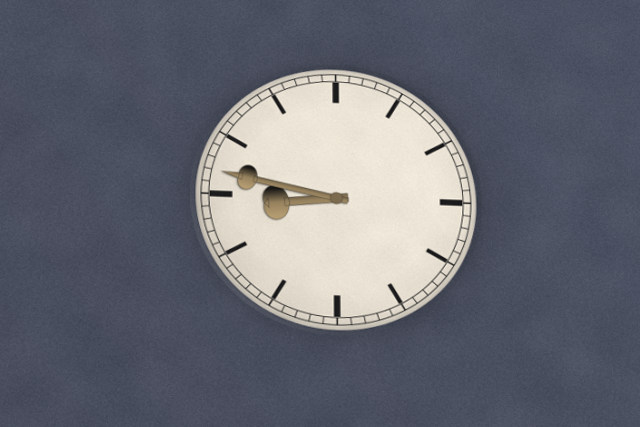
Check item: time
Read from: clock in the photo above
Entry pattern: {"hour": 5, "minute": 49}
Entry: {"hour": 8, "minute": 47}
